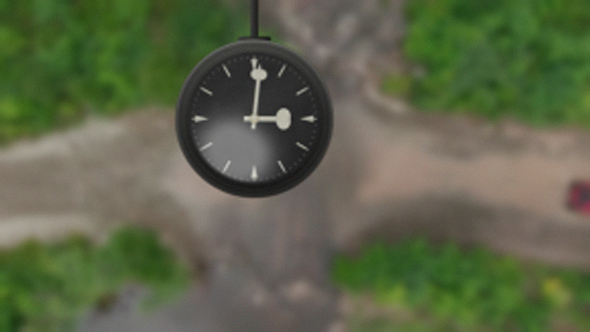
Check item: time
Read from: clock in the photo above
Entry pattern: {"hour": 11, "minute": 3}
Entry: {"hour": 3, "minute": 1}
